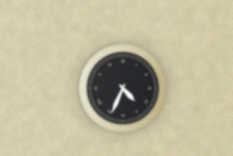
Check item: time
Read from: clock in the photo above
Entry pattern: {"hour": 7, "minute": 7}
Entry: {"hour": 4, "minute": 34}
